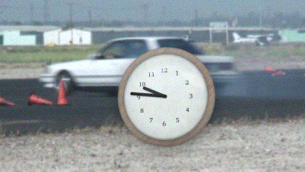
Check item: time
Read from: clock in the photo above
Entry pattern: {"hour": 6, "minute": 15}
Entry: {"hour": 9, "minute": 46}
